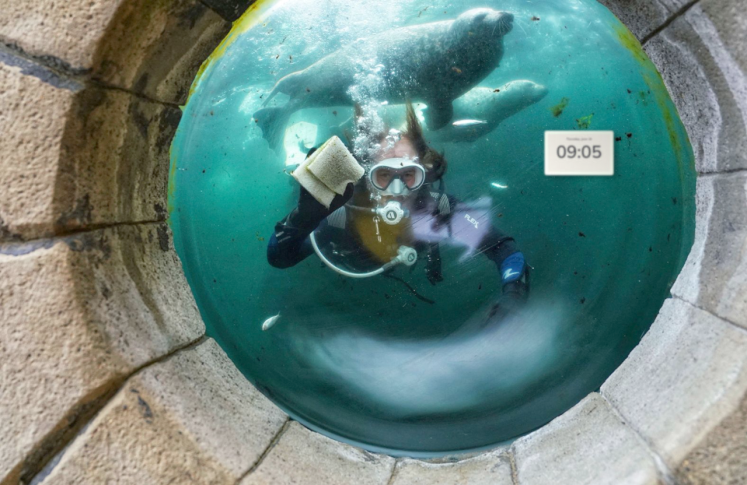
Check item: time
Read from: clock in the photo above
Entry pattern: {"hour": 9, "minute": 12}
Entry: {"hour": 9, "minute": 5}
